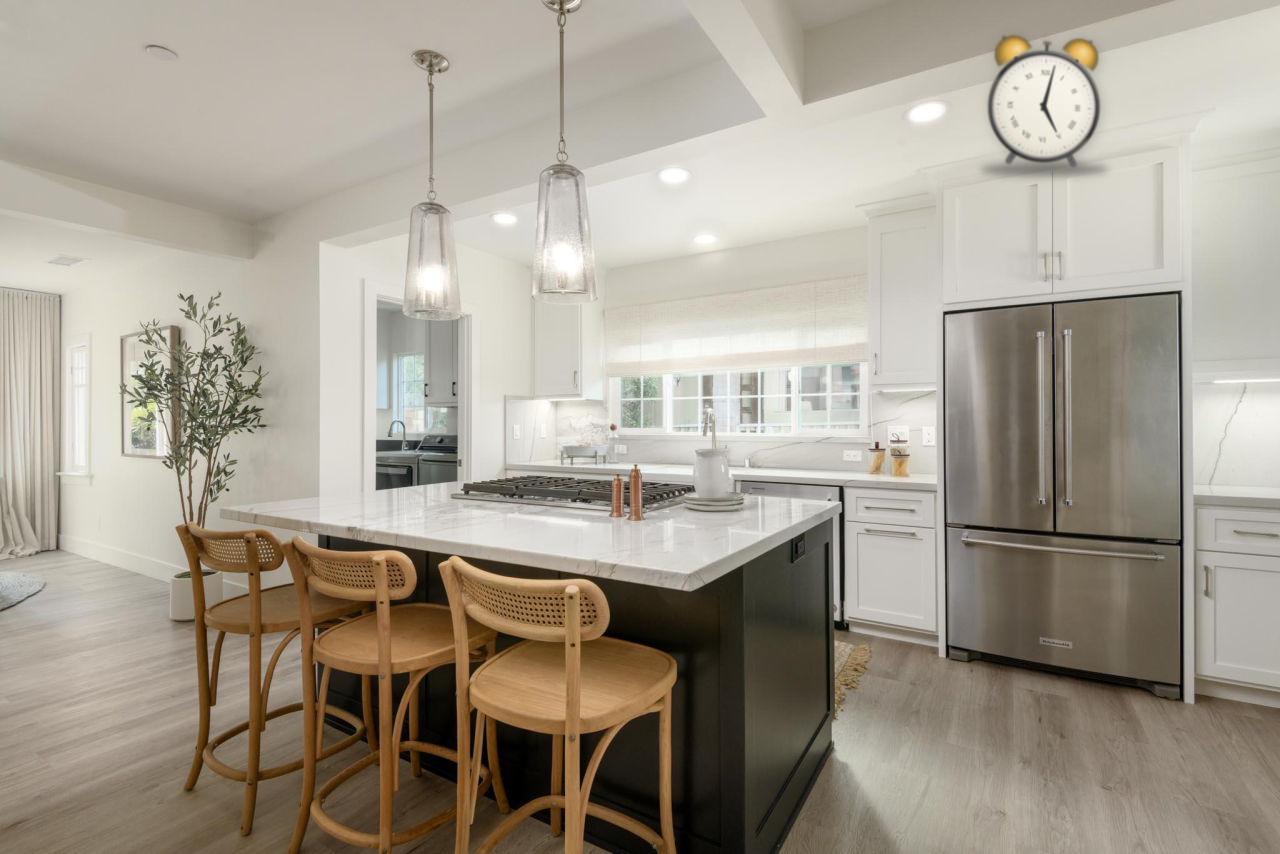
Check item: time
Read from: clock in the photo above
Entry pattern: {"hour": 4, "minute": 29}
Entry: {"hour": 5, "minute": 2}
